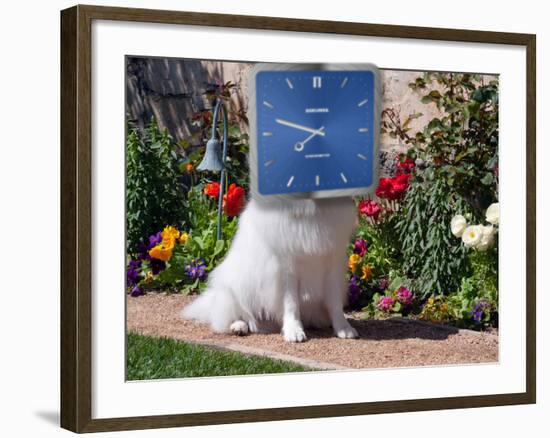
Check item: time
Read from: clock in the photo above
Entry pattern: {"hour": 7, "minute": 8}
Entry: {"hour": 7, "minute": 48}
